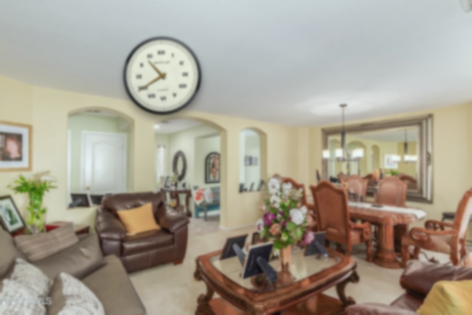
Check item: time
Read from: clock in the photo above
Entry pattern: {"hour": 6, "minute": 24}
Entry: {"hour": 10, "minute": 40}
